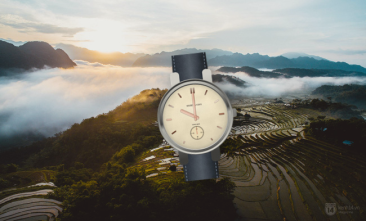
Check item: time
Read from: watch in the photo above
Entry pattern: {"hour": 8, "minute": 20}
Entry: {"hour": 10, "minute": 0}
